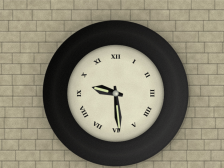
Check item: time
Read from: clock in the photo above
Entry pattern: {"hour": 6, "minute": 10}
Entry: {"hour": 9, "minute": 29}
